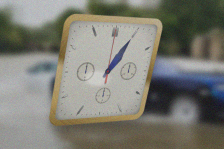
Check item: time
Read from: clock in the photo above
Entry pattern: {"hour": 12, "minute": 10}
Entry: {"hour": 1, "minute": 5}
